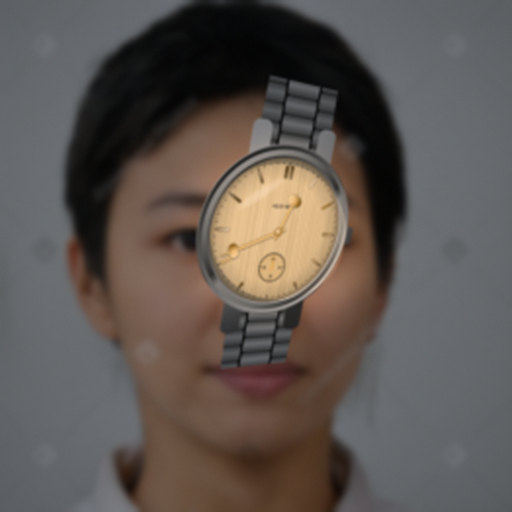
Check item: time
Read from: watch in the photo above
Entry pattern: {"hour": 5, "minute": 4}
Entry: {"hour": 12, "minute": 41}
